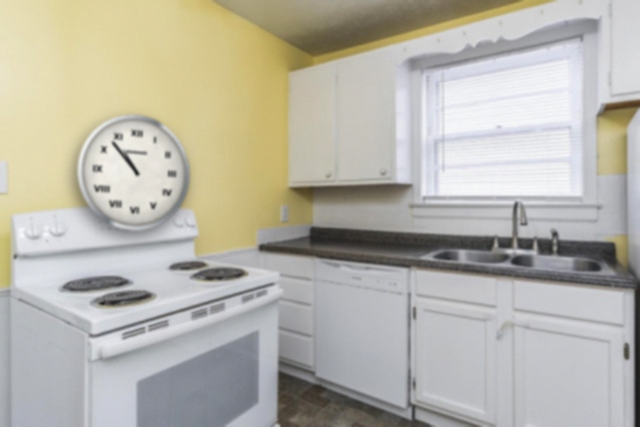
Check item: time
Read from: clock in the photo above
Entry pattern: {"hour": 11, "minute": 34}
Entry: {"hour": 10, "minute": 53}
